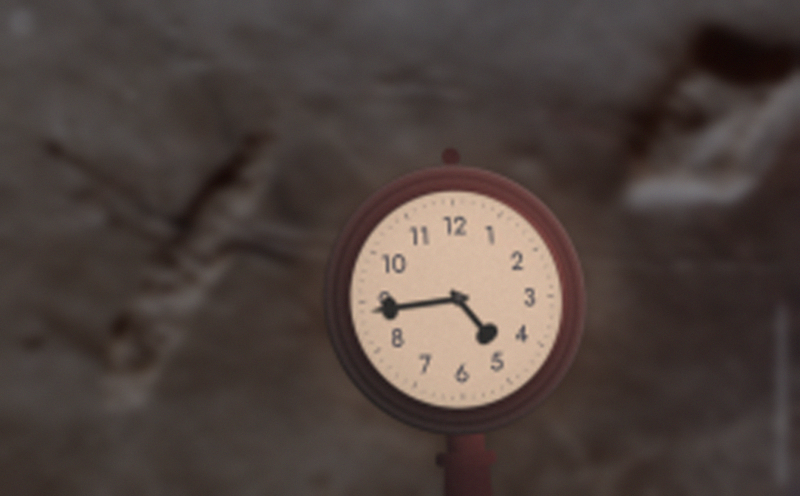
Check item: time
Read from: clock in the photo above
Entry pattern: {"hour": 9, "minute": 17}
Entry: {"hour": 4, "minute": 44}
